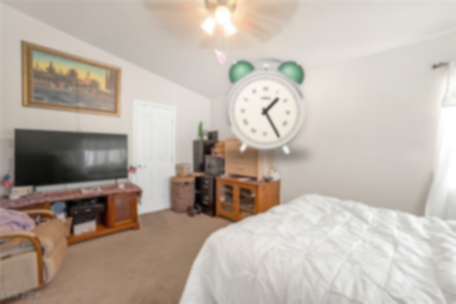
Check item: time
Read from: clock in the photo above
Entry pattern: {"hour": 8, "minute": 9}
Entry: {"hour": 1, "minute": 25}
